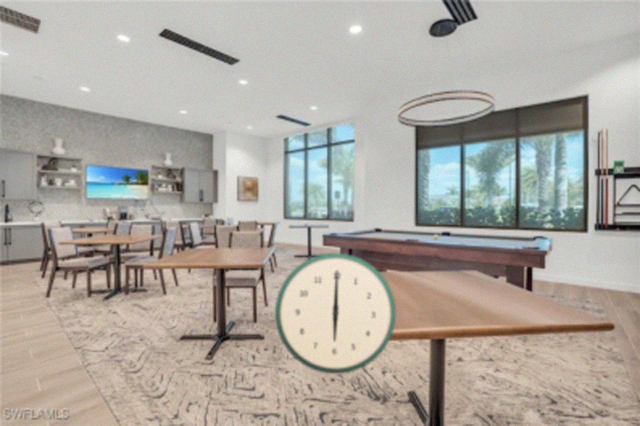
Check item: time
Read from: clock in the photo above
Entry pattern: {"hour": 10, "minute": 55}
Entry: {"hour": 6, "minute": 0}
